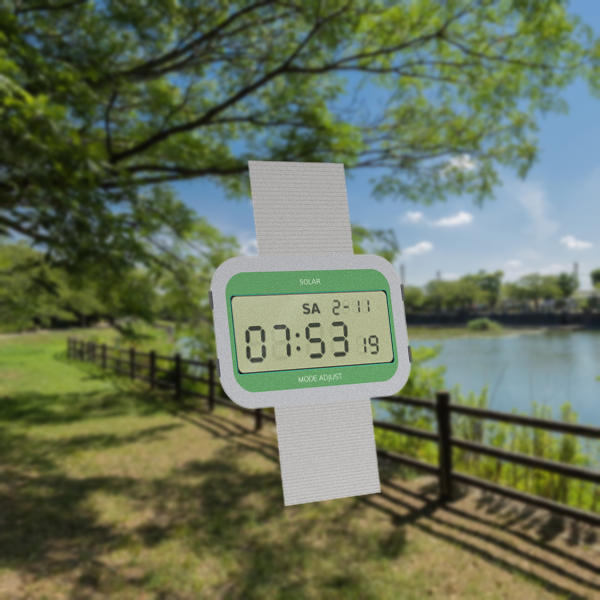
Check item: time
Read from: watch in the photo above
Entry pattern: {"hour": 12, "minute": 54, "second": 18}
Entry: {"hour": 7, "minute": 53, "second": 19}
